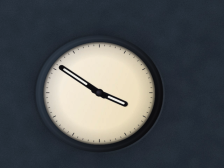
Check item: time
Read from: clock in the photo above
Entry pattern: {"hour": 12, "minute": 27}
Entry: {"hour": 3, "minute": 51}
